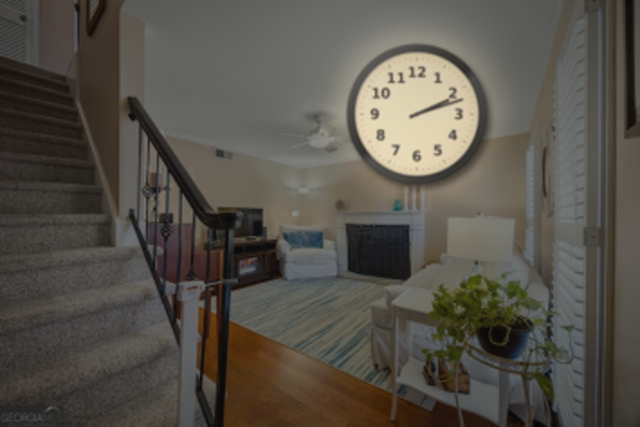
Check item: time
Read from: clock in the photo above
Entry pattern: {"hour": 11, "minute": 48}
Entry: {"hour": 2, "minute": 12}
